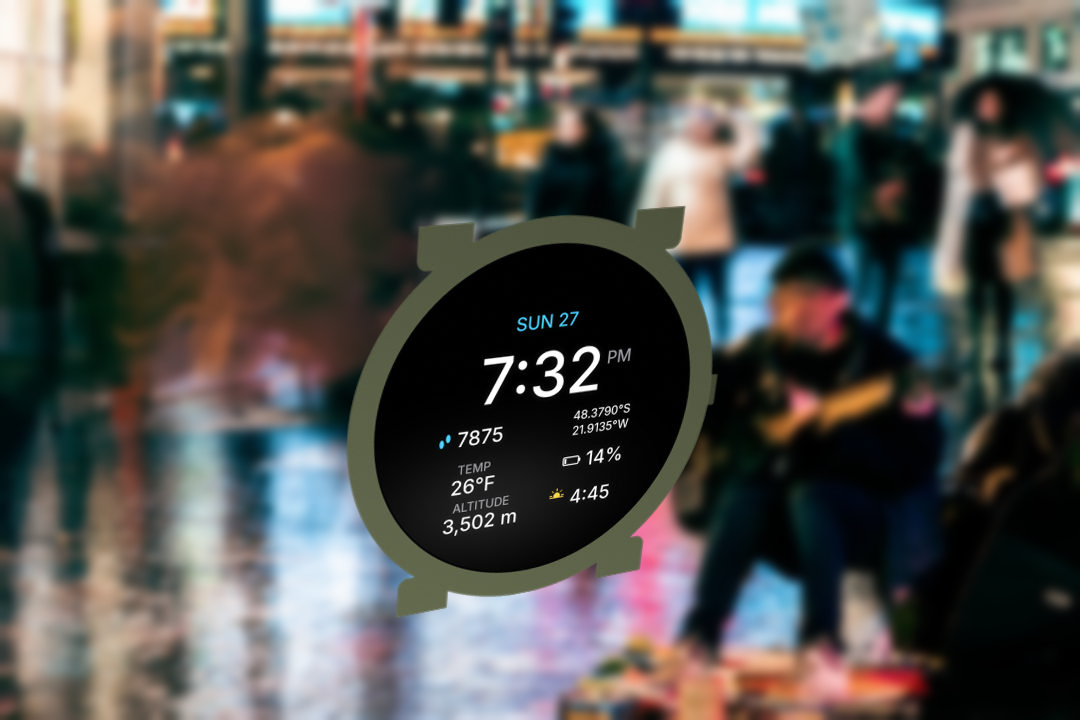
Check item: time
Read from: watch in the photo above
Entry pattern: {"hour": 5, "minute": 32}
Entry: {"hour": 7, "minute": 32}
